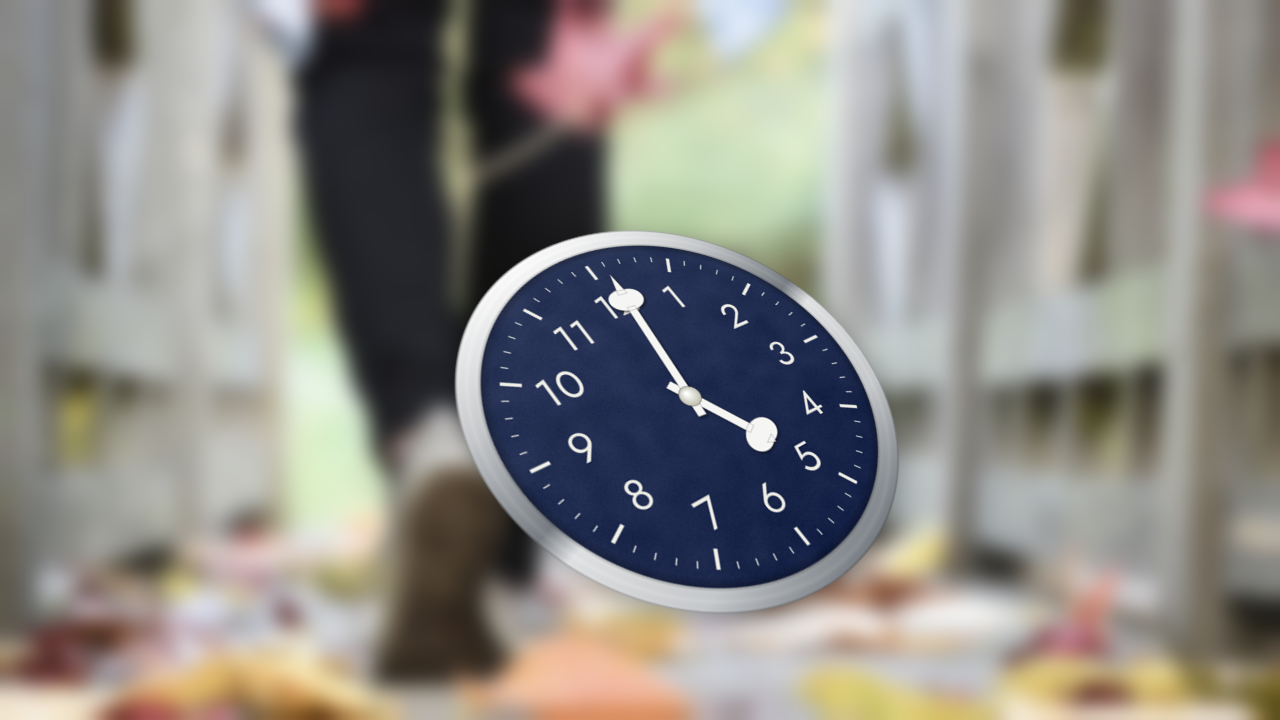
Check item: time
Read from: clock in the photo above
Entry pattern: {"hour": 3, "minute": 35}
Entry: {"hour": 5, "minute": 1}
